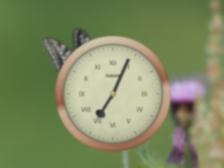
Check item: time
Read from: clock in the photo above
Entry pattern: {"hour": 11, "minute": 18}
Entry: {"hour": 7, "minute": 4}
